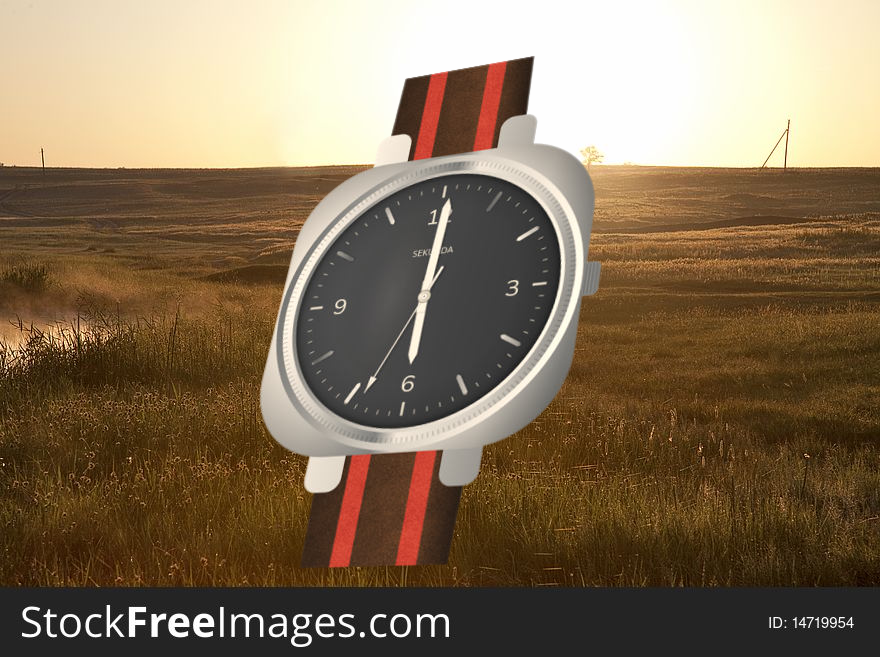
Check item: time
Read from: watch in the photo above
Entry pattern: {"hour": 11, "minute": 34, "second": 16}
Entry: {"hour": 6, "minute": 0, "second": 34}
